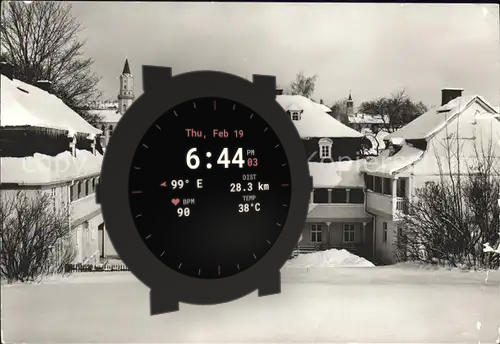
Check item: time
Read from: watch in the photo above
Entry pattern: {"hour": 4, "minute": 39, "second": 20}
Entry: {"hour": 6, "minute": 44, "second": 3}
